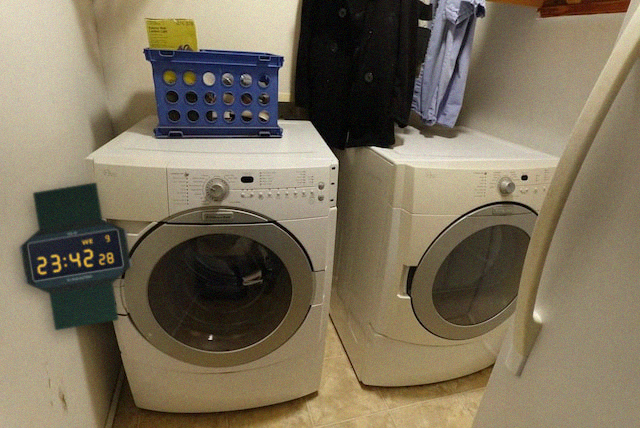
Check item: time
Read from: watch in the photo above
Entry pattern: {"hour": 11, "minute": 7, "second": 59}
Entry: {"hour": 23, "minute": 42, "second": 28}
